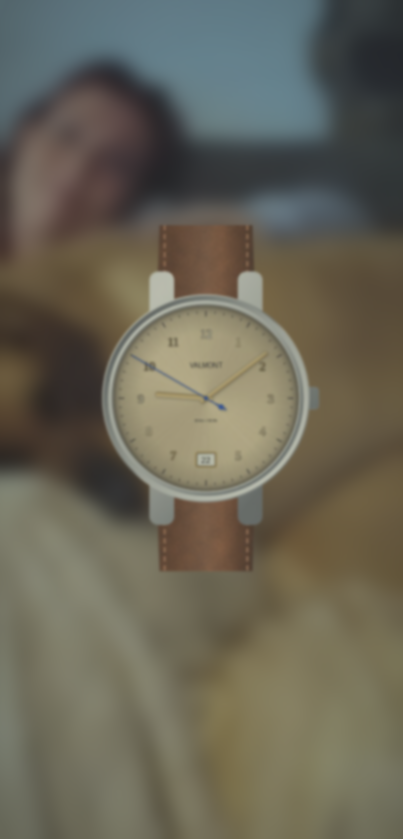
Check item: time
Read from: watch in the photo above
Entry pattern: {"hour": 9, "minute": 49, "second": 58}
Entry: {"hour": 9, "minute": 8, "second": 50}
